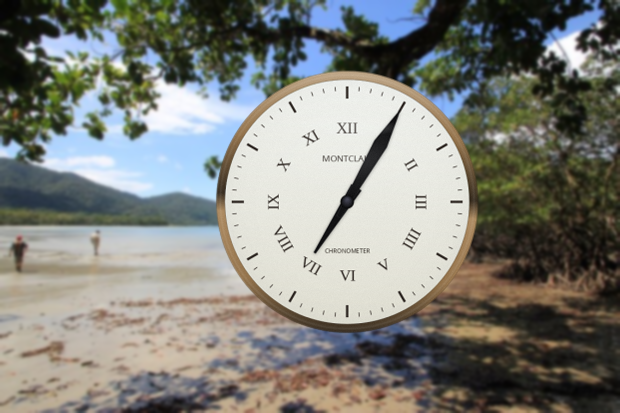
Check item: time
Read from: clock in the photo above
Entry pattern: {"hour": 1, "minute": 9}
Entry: {"hour": 7, "minute": 5}
